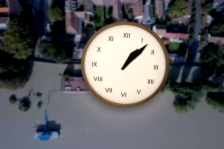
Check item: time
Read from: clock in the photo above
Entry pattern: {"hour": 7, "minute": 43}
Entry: {"hour": 1, "minute": 7}
